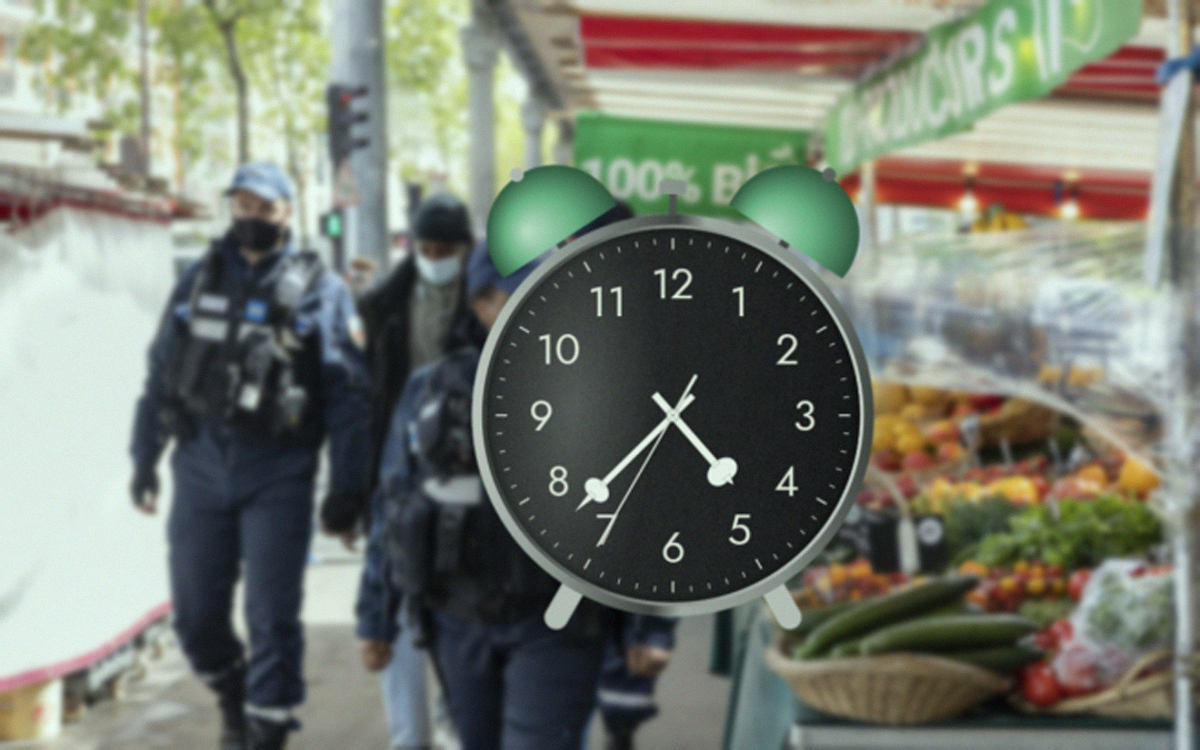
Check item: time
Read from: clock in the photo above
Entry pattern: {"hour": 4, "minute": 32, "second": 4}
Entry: {"hour": 4, "minute": 37, "second": 35}
